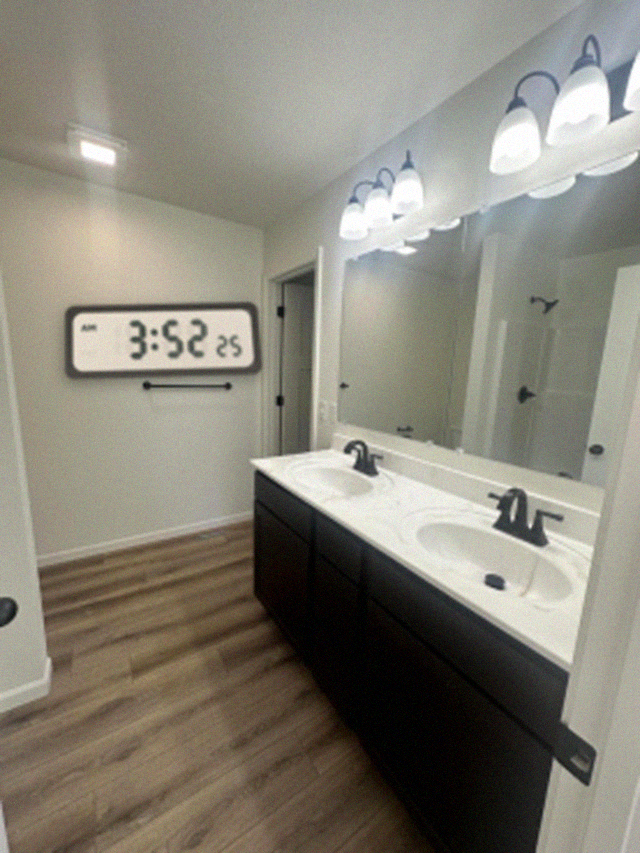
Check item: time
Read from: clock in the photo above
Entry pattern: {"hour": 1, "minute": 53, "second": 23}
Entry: {"hour": 3, "minute": 52, "second": 25}
